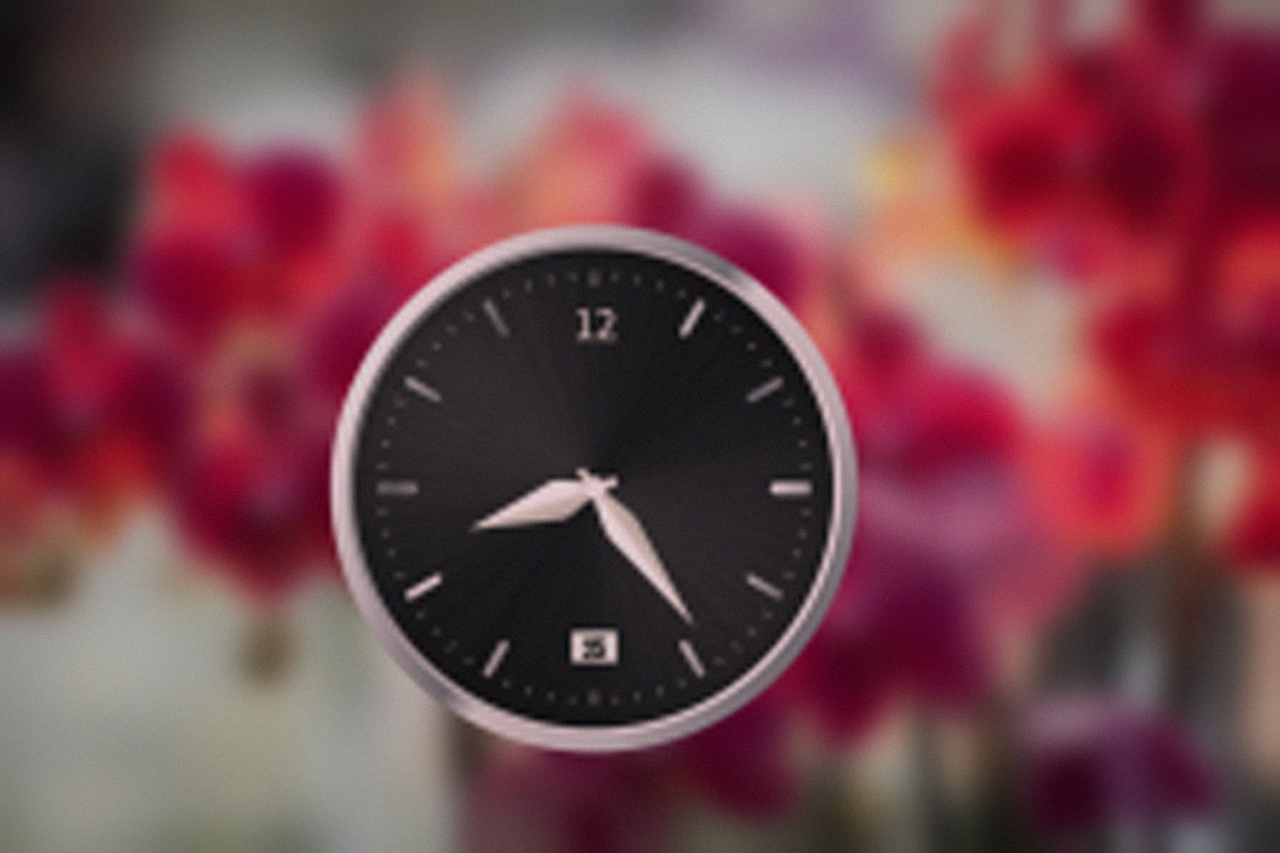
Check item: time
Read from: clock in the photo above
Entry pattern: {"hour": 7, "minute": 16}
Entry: {"hour": 8, "minute": 24}
